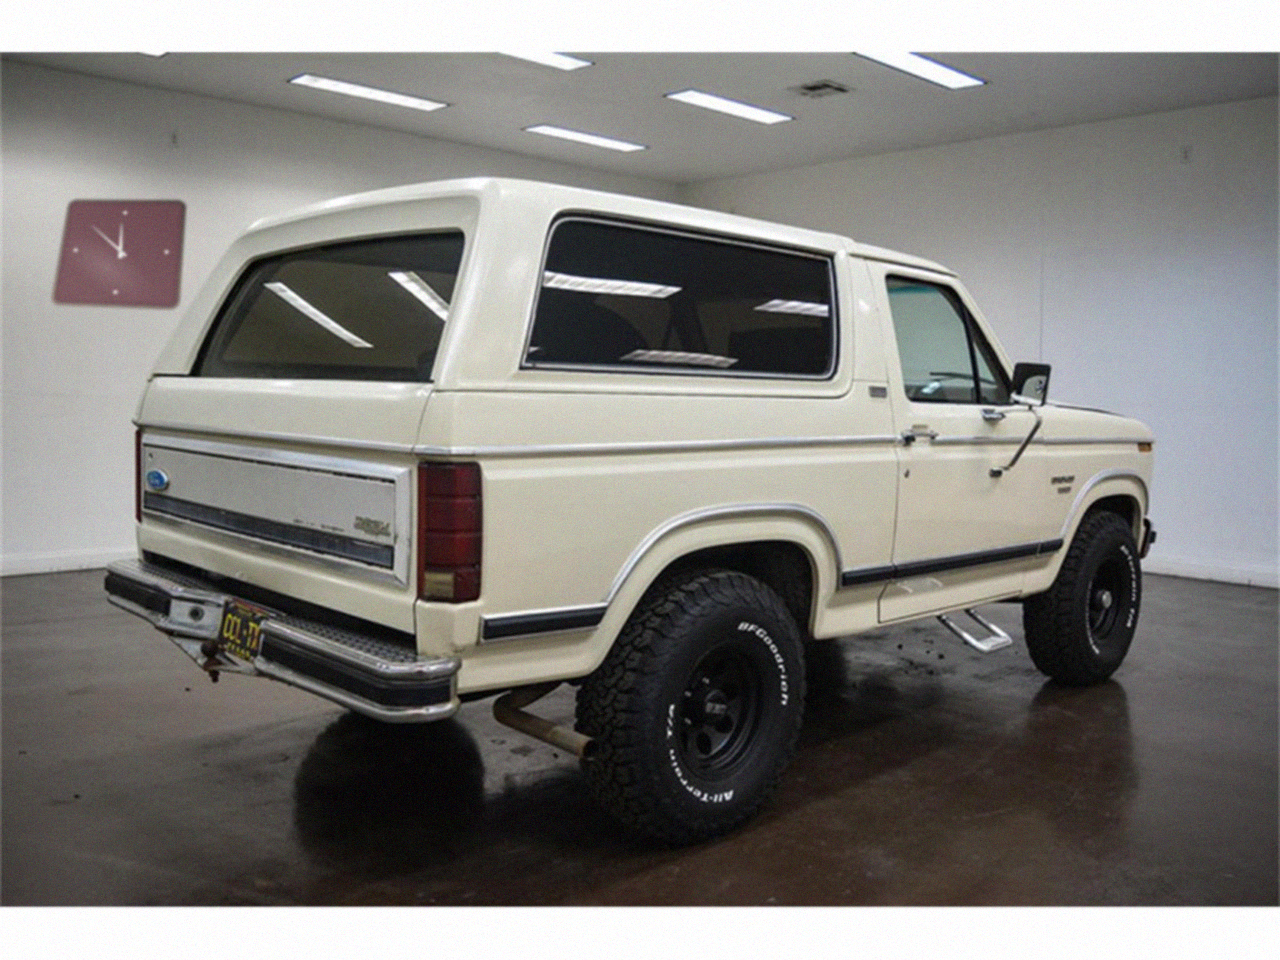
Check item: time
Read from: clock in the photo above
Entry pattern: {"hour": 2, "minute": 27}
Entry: {"hour": 11, "minute": 52}
